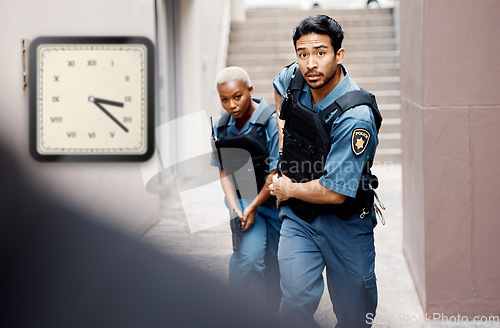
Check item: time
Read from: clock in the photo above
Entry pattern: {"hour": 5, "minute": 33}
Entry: {"hour": 3, "minute": 22}
